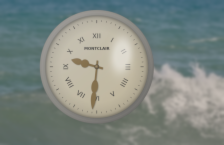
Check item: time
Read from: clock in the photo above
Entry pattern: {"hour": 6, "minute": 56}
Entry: {"hour": 9, "minute": 31}
